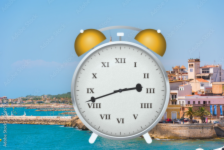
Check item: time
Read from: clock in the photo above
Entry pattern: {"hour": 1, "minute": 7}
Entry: {"hour": 2, "minute": 42}
